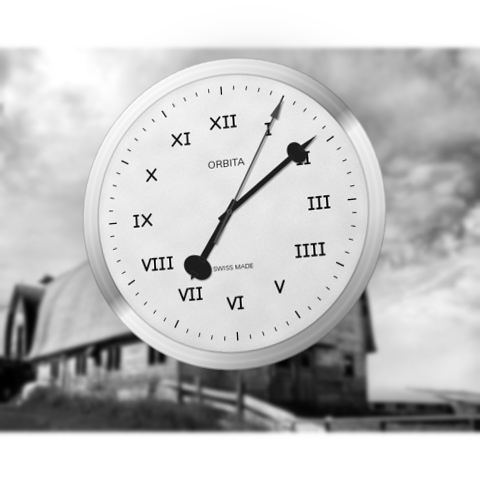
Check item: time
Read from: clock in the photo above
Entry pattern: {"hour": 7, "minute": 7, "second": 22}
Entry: {"hour": 7, "minute": 9, "second": 5}
